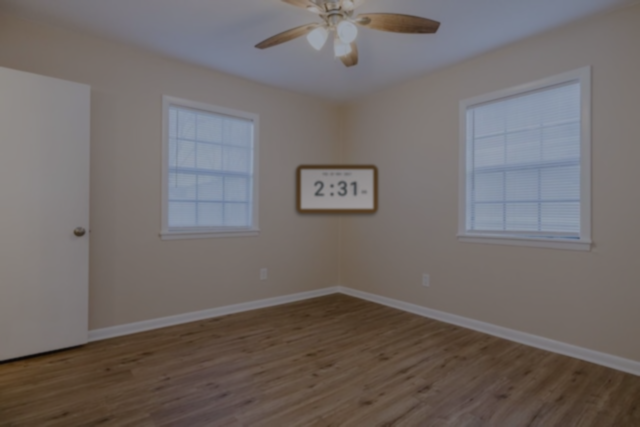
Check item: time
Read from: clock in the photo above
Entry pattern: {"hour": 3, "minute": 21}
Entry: {"hour": 2, "minute": 31}
